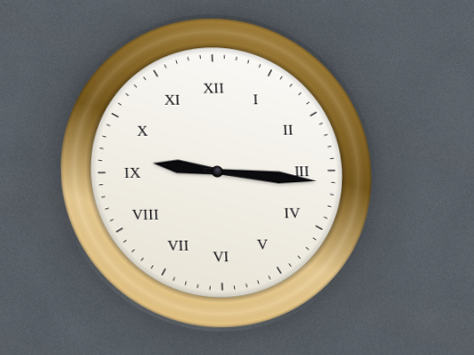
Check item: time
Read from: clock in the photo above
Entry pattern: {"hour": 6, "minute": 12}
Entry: {"hour": 9, "minute": 16}
